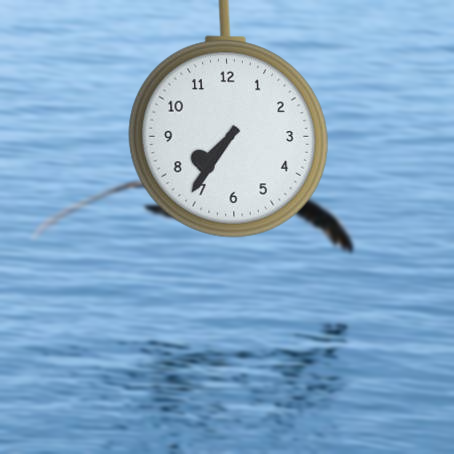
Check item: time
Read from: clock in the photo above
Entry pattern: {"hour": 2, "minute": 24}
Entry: {"hour": 7, "minute": 36}
